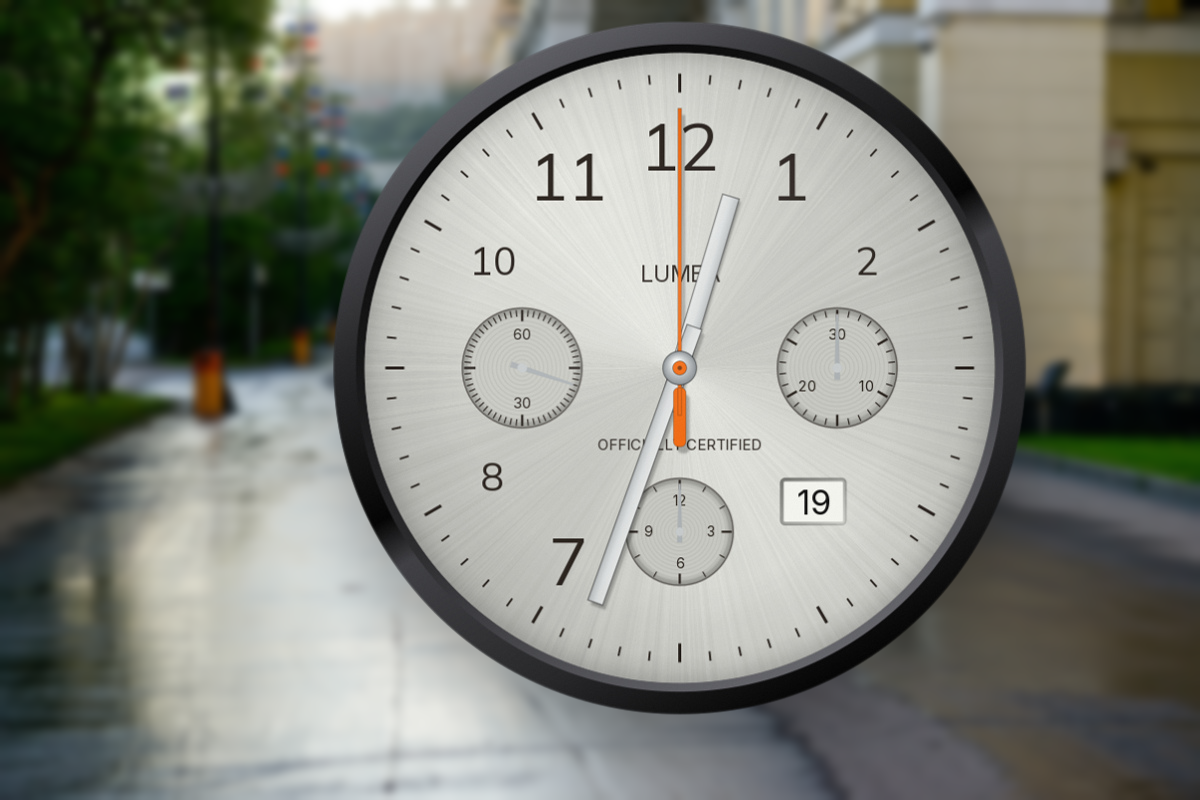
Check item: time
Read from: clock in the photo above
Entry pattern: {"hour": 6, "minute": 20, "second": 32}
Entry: {"hour": 12, "minute": 33, "second": 18}
